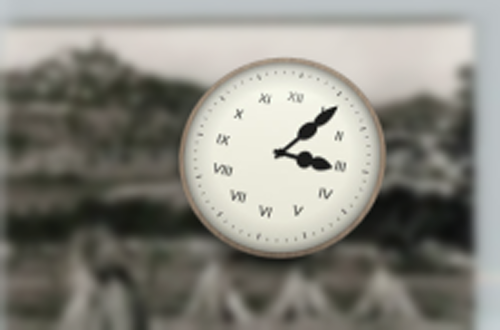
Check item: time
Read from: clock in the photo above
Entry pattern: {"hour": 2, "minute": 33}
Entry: {"hour": 3, "minute": 6}
